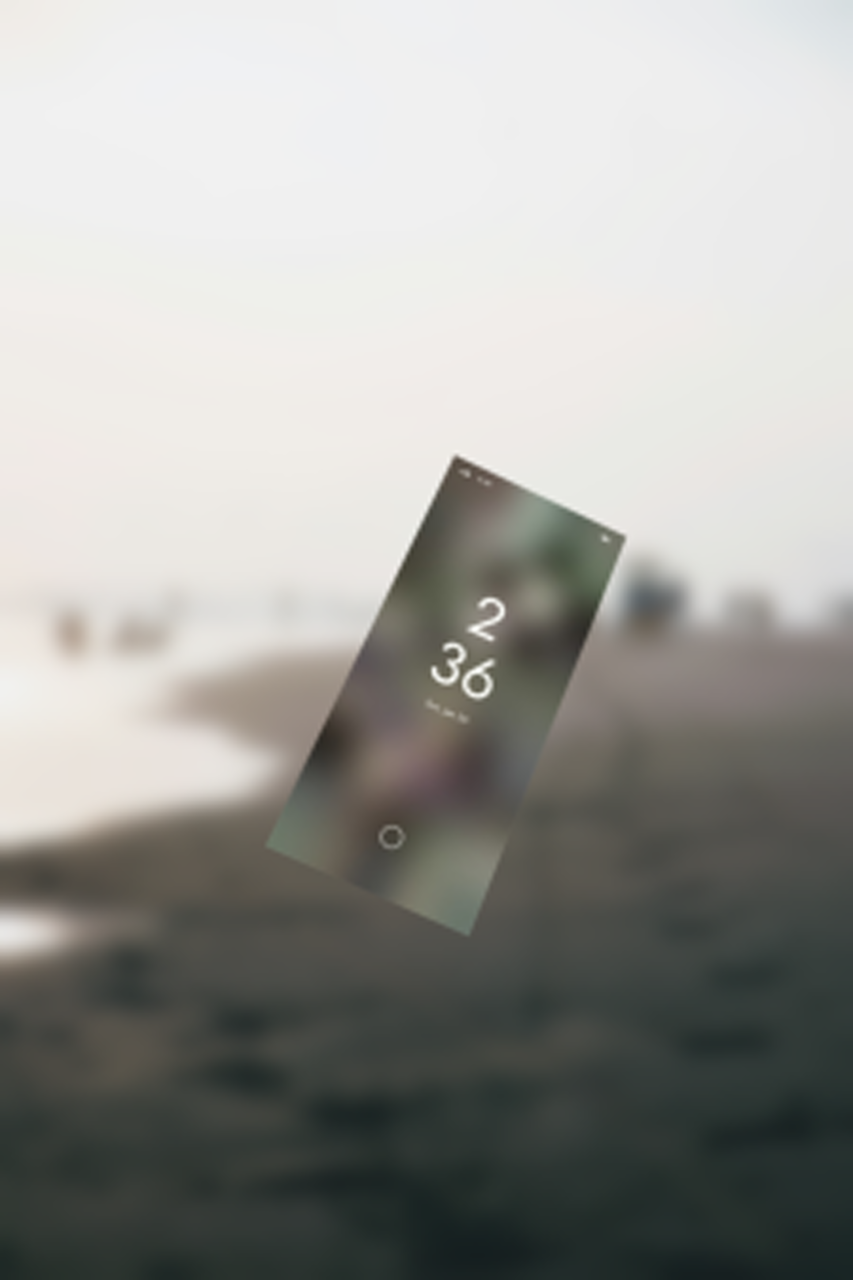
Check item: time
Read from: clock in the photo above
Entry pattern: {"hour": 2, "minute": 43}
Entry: {"hour": 2, "minute": 36}
